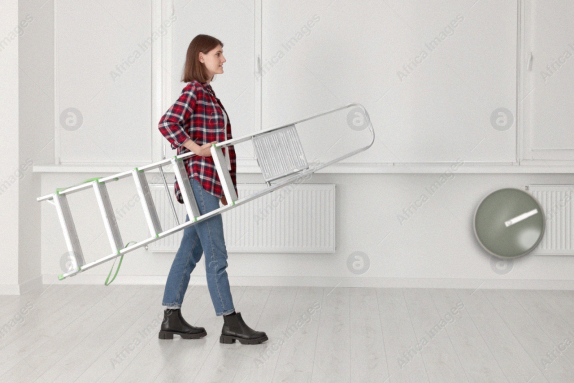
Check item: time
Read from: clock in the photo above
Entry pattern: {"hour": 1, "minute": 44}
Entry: {"hour": 2, "minute": 11}
